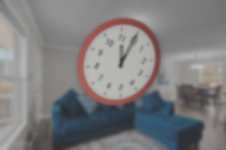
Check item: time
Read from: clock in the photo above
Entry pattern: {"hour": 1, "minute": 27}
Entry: {"hour": 11, "minute": 0}
